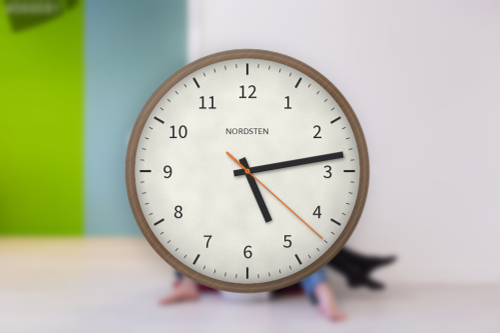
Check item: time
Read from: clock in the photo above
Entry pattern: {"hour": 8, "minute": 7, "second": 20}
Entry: {"hour": 5, "minute": 13, "second": 22}
